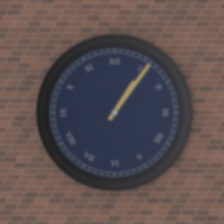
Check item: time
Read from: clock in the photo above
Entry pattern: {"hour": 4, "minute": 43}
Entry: {"hour": 1, "minute": 6}
